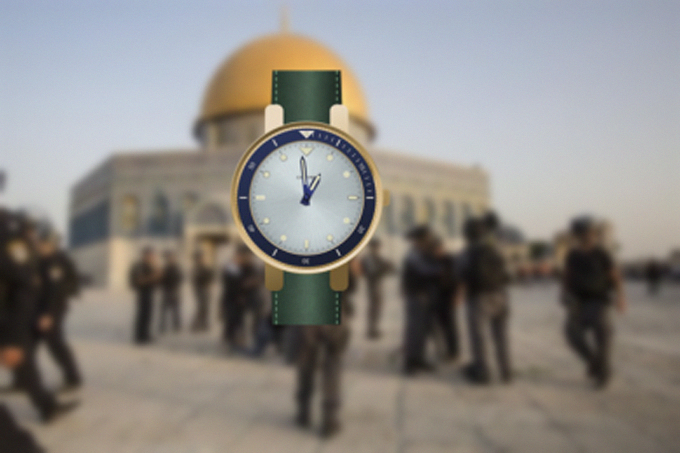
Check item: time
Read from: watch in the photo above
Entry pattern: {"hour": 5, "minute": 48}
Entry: {"hour": 12, "minute": 59}
